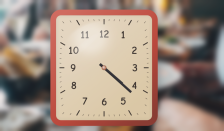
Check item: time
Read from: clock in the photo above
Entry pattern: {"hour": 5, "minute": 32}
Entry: {"hour": 4, "minute": 22}
